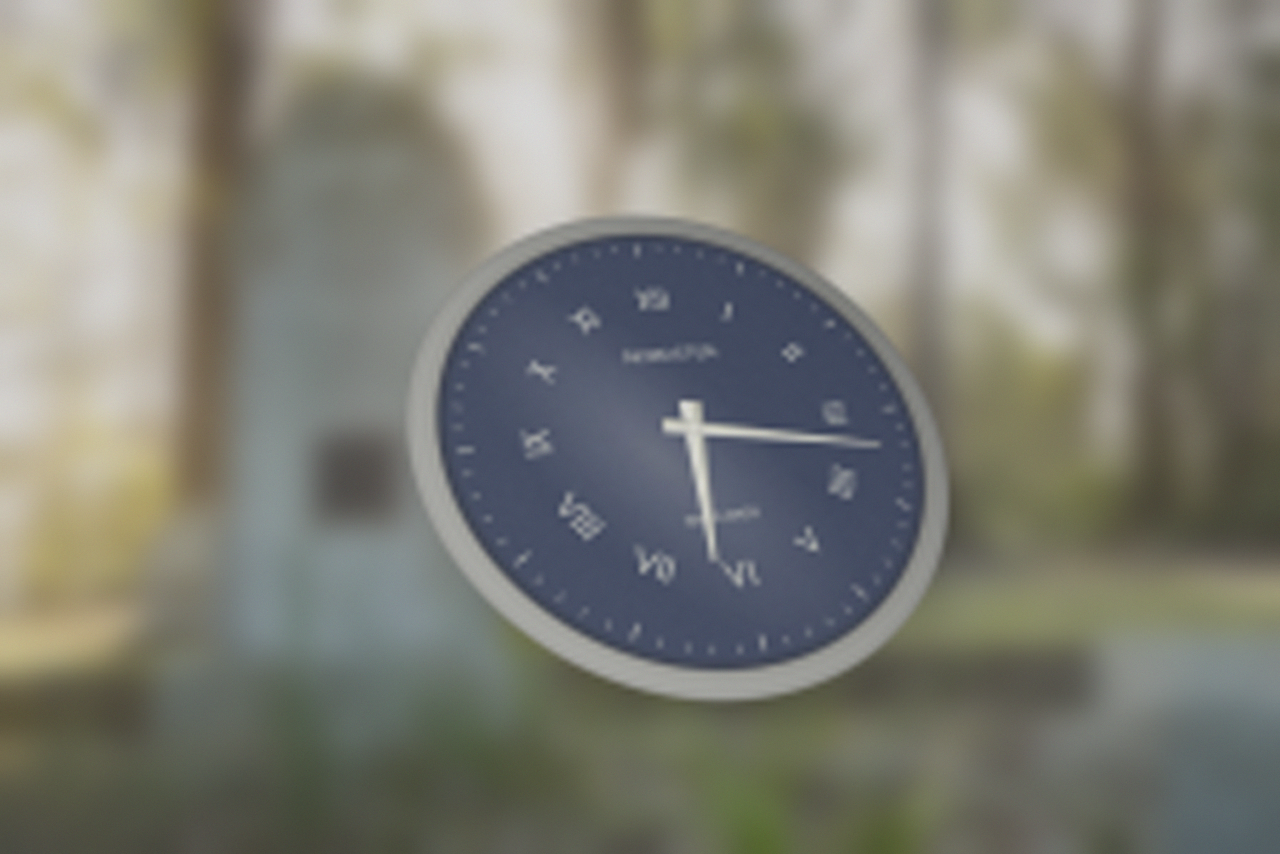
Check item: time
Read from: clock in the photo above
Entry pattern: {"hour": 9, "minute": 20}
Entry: {"hour": 6, "minute": 17}
